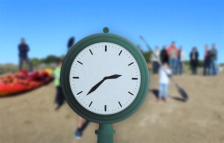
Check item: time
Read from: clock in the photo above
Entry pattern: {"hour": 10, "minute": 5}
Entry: {"hour": 2, "minute": 38}
